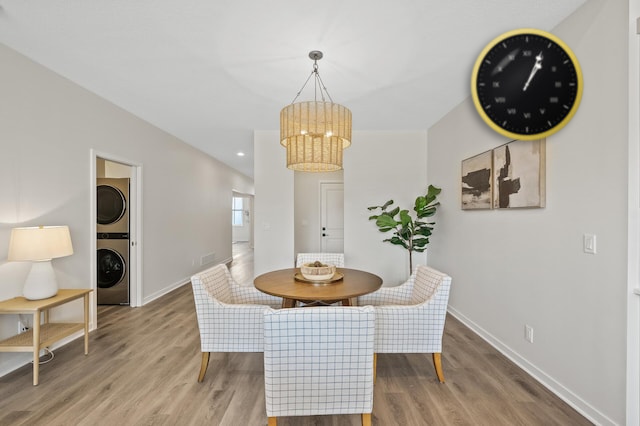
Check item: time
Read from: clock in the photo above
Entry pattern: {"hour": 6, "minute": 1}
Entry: {"hour": 1, "minute": 4}
